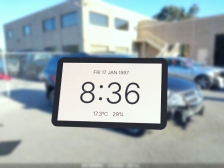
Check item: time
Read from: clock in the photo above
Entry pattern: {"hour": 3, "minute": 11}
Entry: {"hour": 8, "minute": 36}
